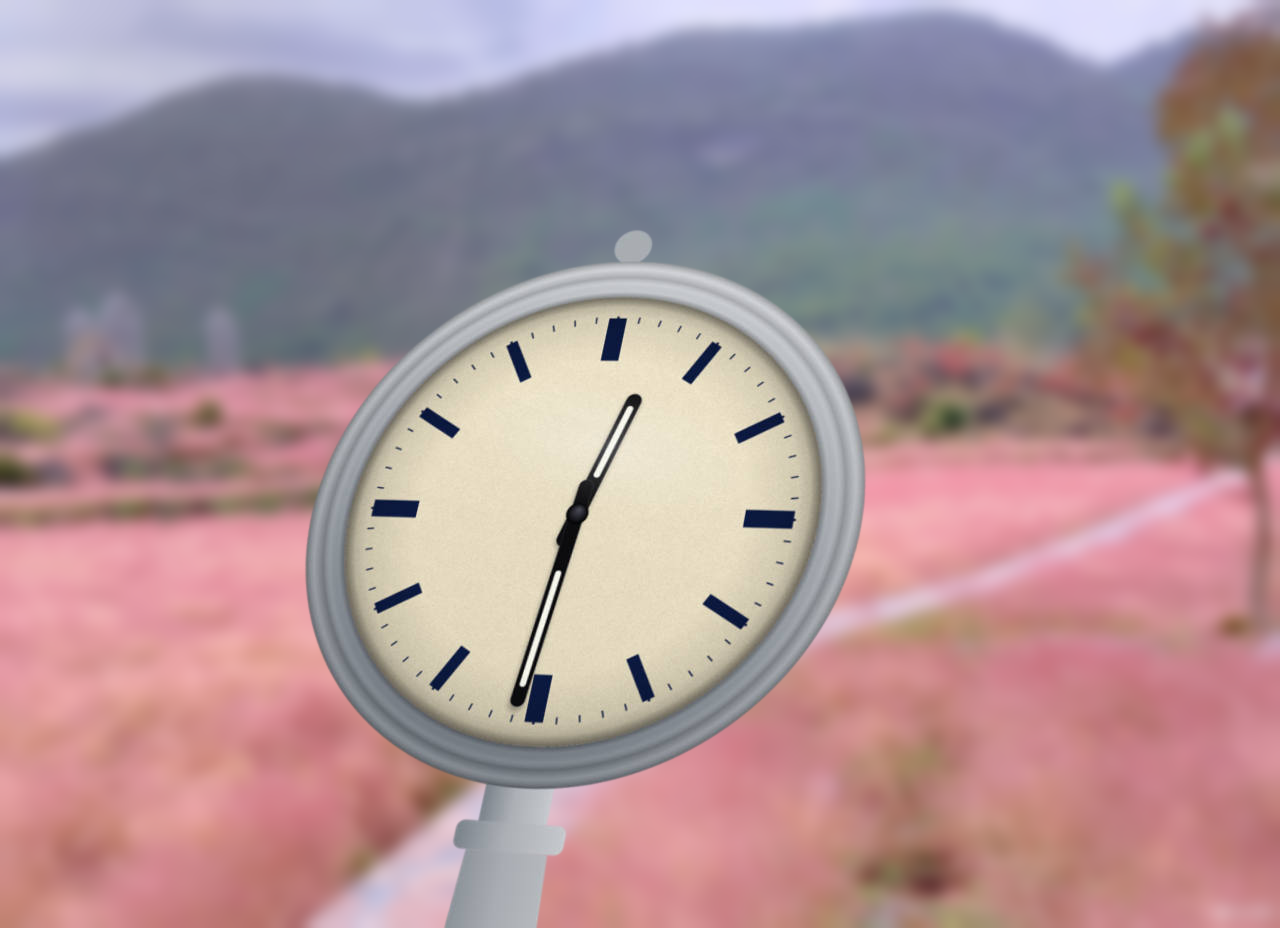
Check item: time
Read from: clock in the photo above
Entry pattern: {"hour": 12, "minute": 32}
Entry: {"hour": 12, "minute": 31}
